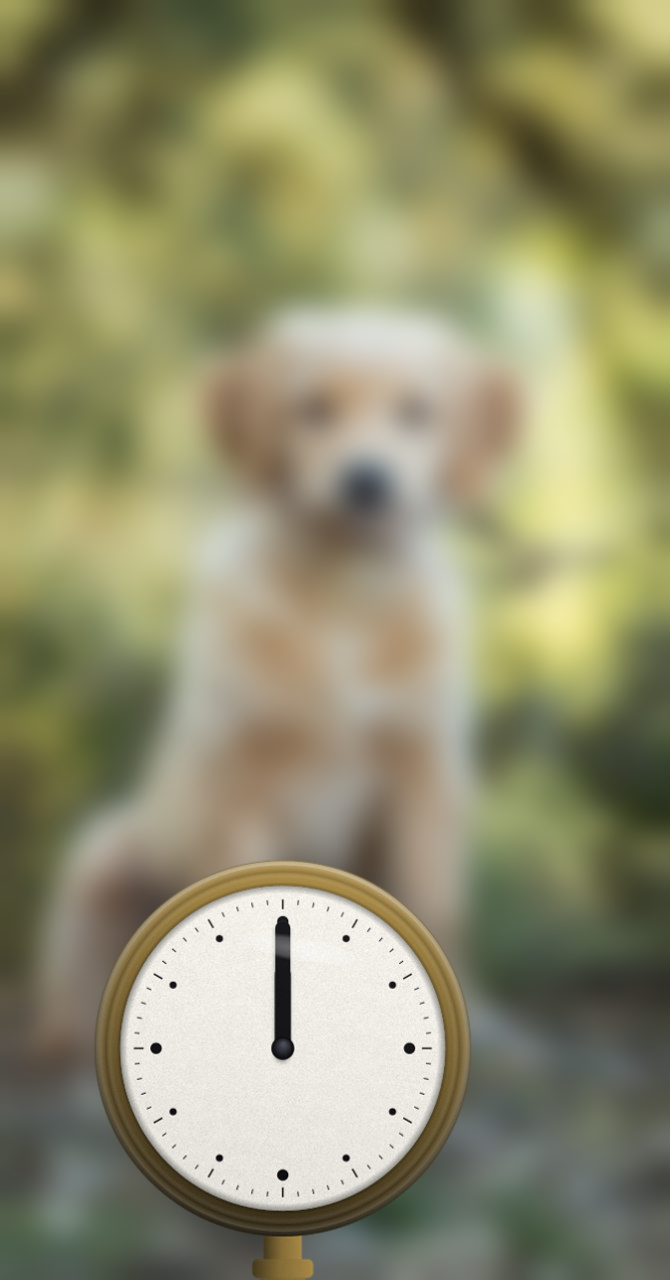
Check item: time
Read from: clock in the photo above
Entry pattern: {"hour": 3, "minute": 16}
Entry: {"hour": 12, "minute": 0}
